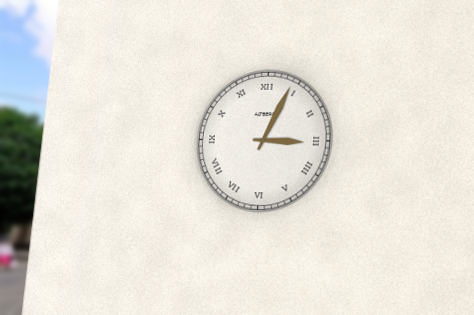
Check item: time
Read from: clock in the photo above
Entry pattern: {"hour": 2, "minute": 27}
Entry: {"hour": 3, "minute": 4}
